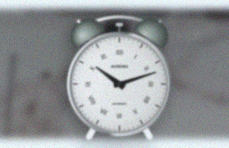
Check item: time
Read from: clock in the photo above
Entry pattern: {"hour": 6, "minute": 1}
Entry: {"hour": 10, "minute": 12}
